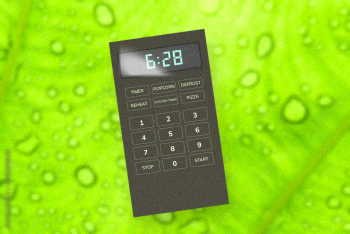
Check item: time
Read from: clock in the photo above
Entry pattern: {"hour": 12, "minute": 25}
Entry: {"hour": 6, "minute": 28}
